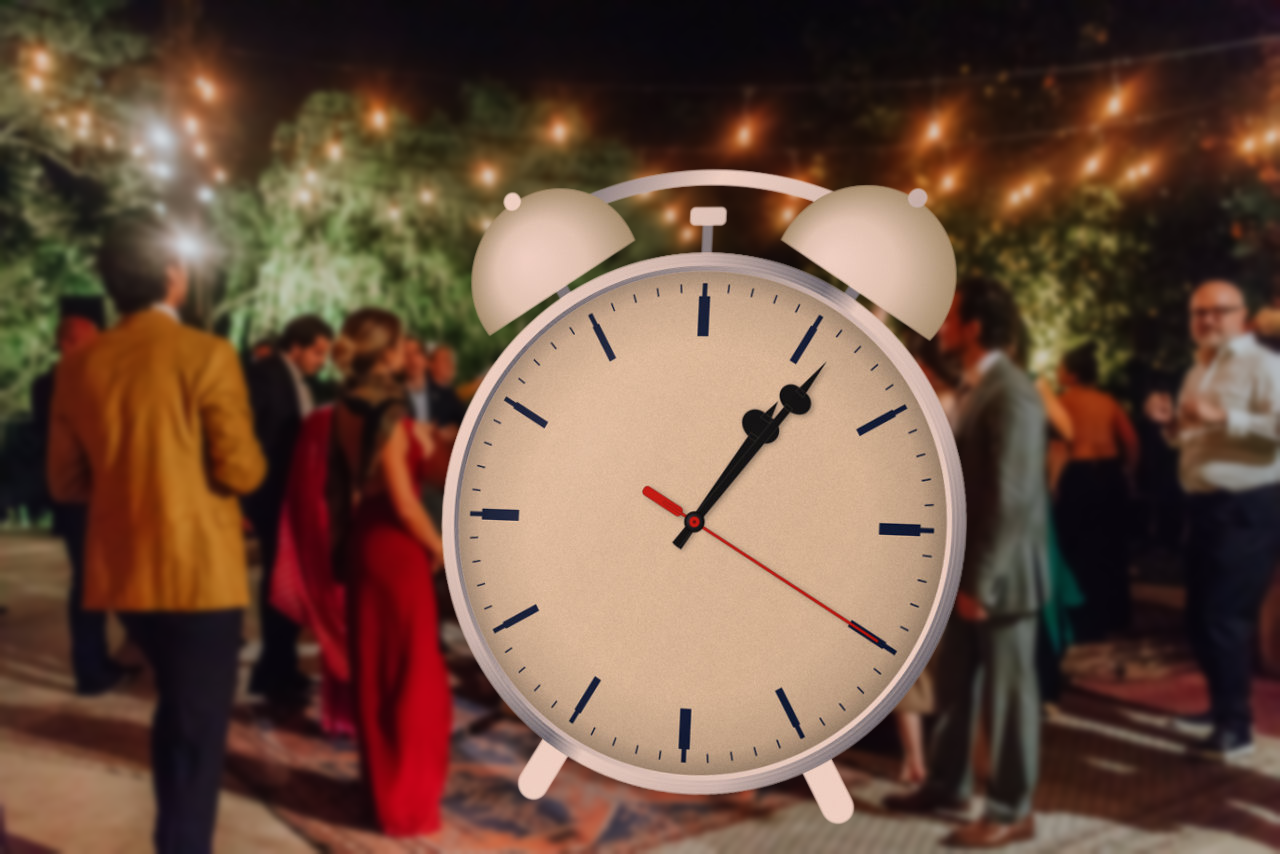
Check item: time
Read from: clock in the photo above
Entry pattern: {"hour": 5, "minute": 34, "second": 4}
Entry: {"hour": 1, "minute": 6, "second": 20}
